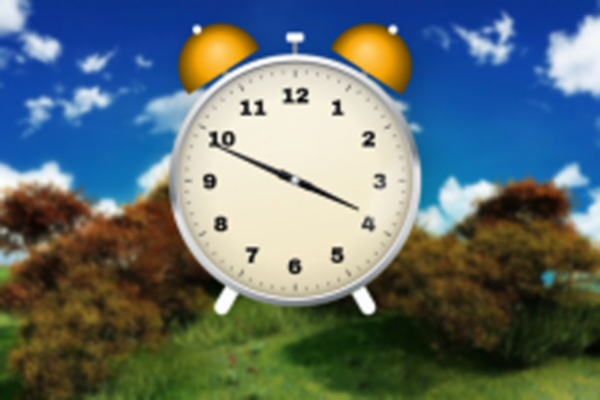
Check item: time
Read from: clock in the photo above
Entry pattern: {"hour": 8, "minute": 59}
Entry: {"hour": 3, "minute": 49}
